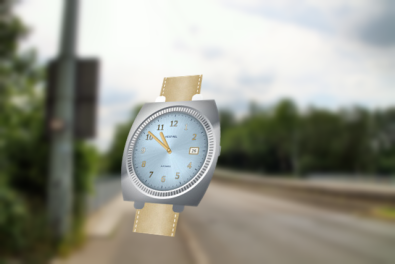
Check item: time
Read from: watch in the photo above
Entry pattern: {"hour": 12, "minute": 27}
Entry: {"hour": 10, "minute": 51}
